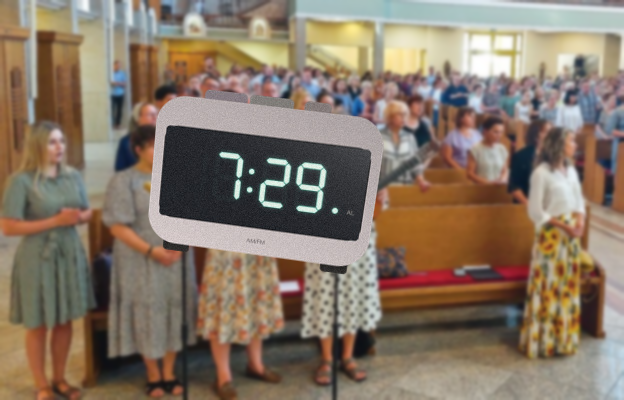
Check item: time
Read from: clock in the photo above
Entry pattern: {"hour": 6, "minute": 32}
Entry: {"hour": 7, "minute": 29}
